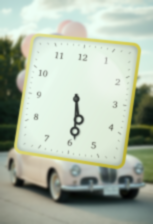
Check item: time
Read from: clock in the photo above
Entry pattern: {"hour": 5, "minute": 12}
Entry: {"hour": 5, "minute": 29}
